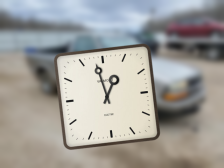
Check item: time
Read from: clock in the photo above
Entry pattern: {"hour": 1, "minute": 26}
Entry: {"hour": 12, "minute": 58}
